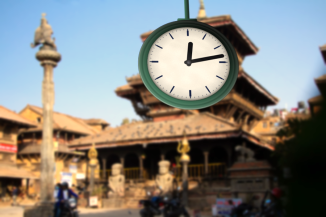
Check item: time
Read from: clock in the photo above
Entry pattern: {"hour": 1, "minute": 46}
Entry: {"hour": 12, "minute": 13}
